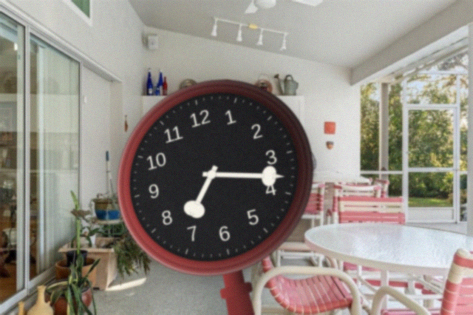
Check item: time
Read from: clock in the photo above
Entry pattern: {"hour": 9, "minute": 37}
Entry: {"hour": 7, "minute": 18}
